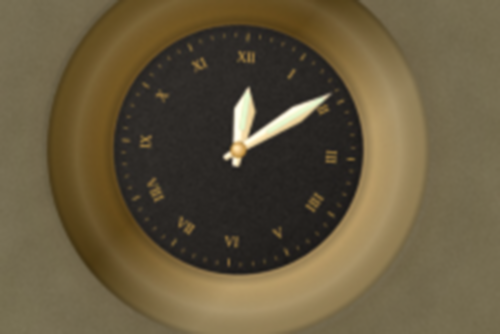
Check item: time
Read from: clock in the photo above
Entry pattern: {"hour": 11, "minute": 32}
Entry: {"hour": 12, "minute": 9}
